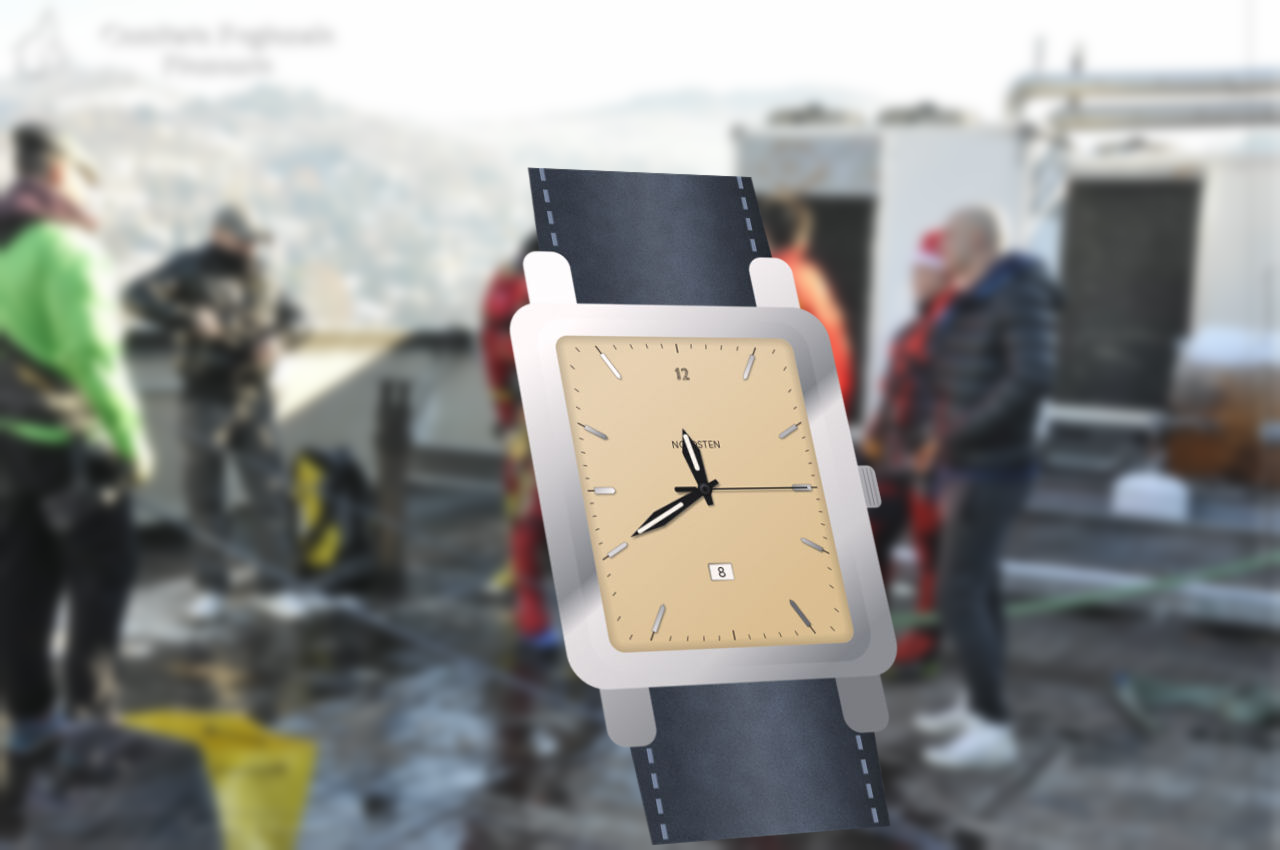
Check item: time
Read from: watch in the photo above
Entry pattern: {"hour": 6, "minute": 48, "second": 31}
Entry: {"hour": 11, "minute": 40, "second": 15}
